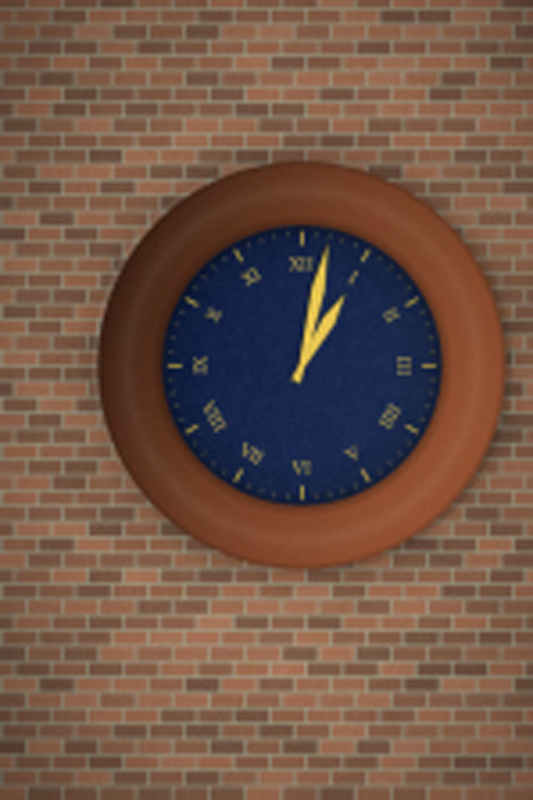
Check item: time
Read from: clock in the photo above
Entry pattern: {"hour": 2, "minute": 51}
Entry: {"hour": 1, "minute": 2}
